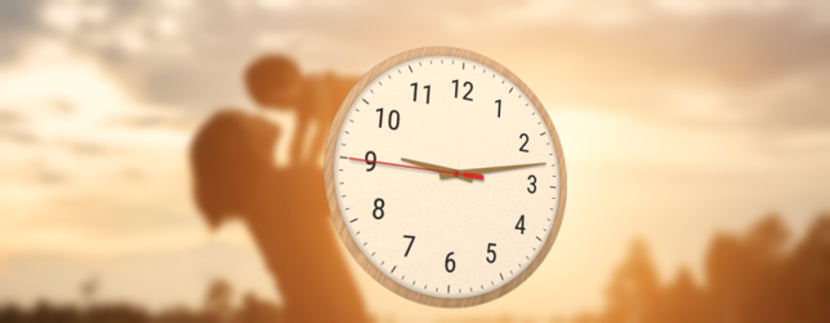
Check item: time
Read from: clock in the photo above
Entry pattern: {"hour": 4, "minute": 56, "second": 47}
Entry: {"hour": 9, "minute": 12, "second": 45}
